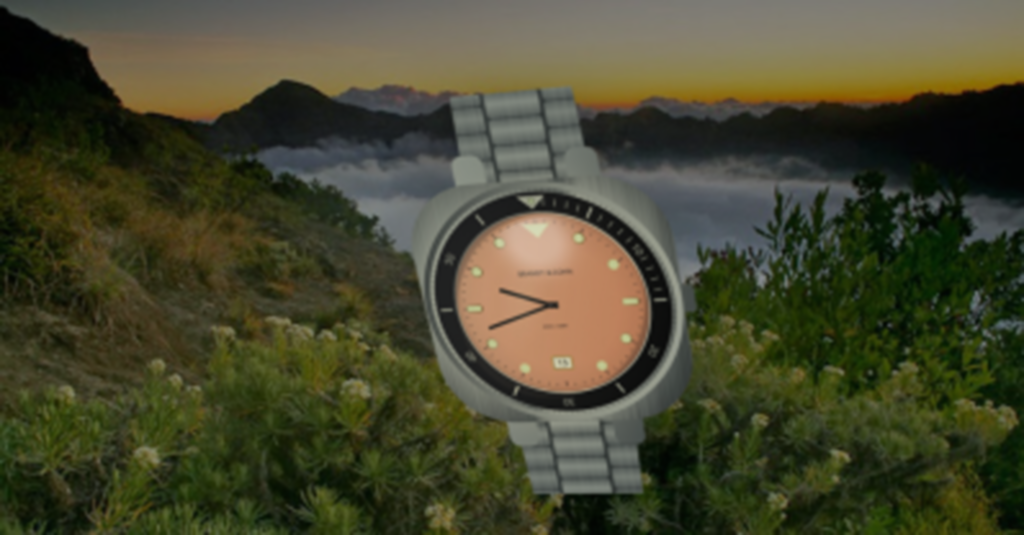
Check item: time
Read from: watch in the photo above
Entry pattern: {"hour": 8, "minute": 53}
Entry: {"hour": 9, "minute": 42}
